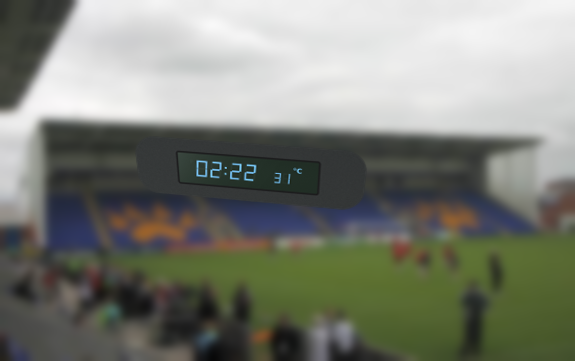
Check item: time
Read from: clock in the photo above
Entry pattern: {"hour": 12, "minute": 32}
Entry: {"hour": 2, "minute": 22}
